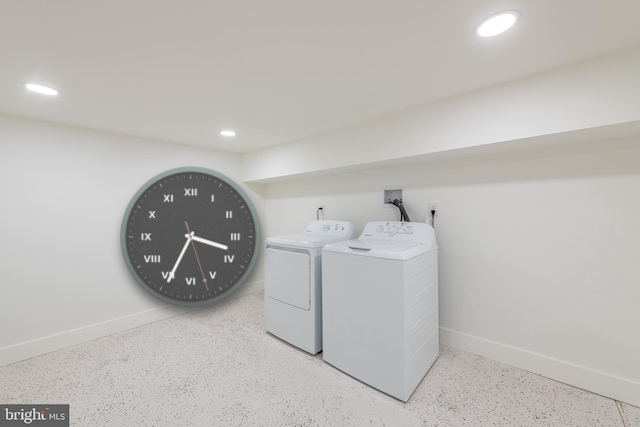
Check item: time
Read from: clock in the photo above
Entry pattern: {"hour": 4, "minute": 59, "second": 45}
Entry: {"hour": 3, "minute": 34, "second": 27}
